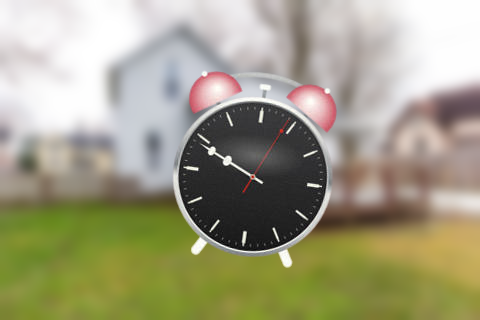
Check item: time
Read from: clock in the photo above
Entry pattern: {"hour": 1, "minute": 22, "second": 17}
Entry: {"hour": 9, "minute": 49, "second": 4}
